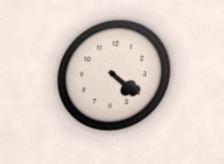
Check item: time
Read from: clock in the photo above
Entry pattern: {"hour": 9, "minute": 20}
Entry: {"hour": 4, "minute": 21}
